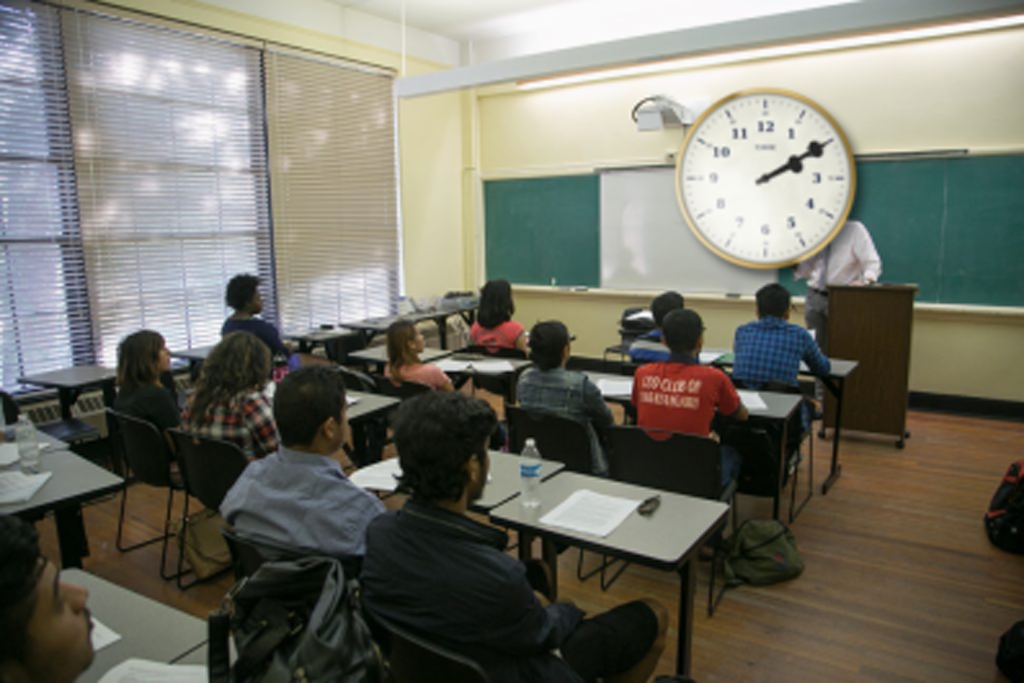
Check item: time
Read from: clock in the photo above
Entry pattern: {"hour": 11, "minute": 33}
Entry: {"hour": 2, "minute": 10}
